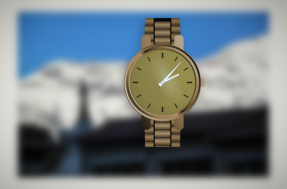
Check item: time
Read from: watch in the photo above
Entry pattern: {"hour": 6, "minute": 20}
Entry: {"hour": 2, "minute": 7}
